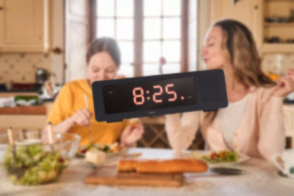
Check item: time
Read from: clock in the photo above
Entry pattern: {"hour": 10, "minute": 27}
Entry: {"hour": 8, "minute": 25}
